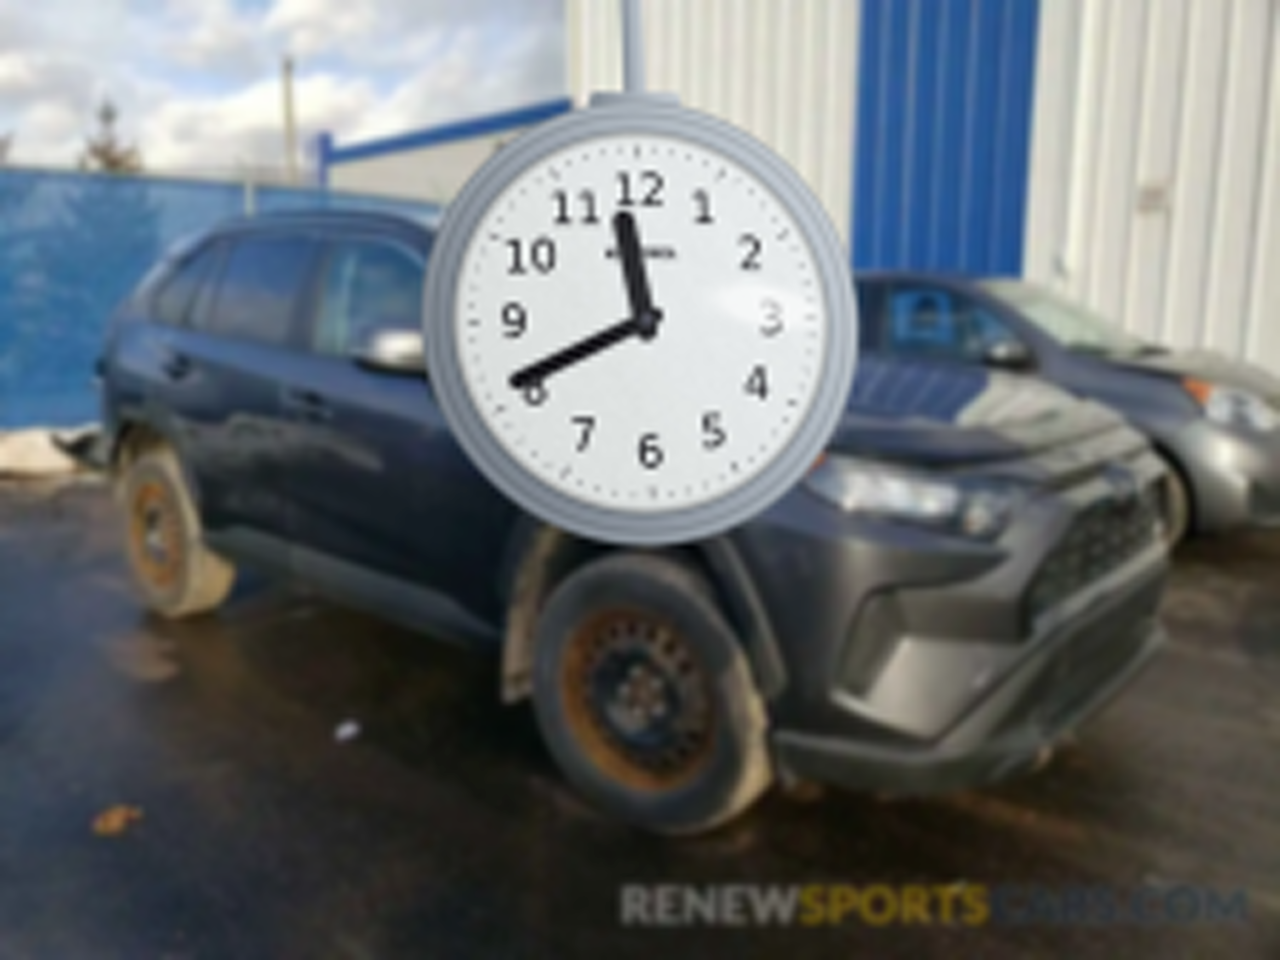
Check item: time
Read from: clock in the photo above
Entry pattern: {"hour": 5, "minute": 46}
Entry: {"hour": 11, "minute": 41}
